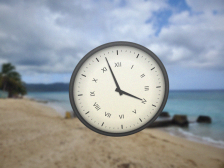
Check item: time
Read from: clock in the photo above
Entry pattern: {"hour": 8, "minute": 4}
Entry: {"hour": 3, "minute": 57}
